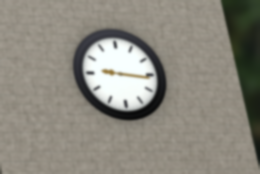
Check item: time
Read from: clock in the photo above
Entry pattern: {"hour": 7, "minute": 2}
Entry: {"hour": 9, "minute": 16}
